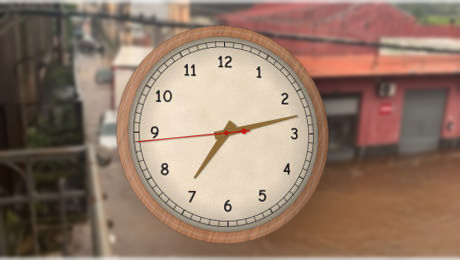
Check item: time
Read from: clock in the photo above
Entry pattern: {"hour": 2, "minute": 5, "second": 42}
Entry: {"hour": 7, "minute": 12, "second": 44}
